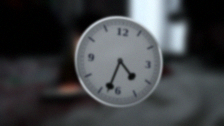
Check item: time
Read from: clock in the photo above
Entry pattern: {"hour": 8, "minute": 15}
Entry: {"hour": 4, "minute": 33}
